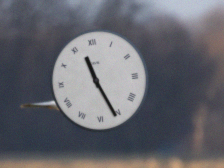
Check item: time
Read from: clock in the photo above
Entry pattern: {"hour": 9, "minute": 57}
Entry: {"hour": 11, "minute": 26}
